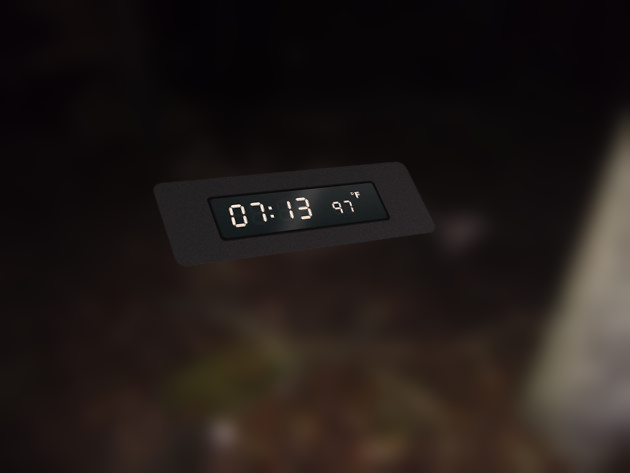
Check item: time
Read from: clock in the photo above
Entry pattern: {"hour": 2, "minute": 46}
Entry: {"hour": 7, "minute": 13}
